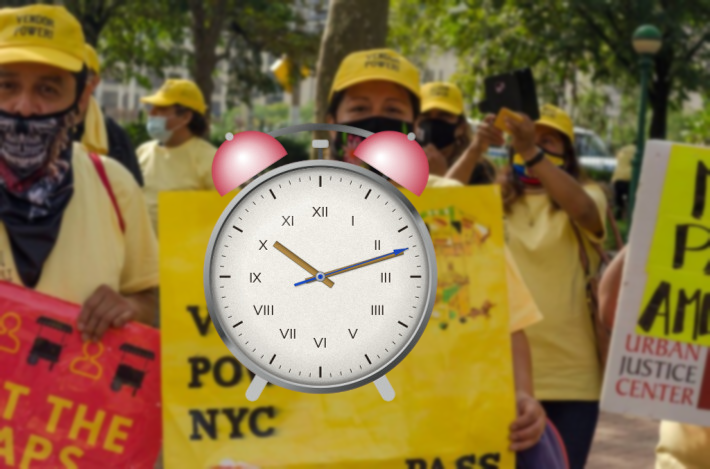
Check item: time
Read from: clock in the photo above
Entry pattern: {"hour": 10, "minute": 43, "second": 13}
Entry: {"hour": 10, "minute": 12, "second": 12}
